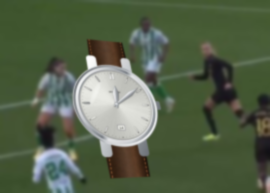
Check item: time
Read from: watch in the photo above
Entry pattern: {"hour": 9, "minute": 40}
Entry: {"hour": 12, "minute": 9}
